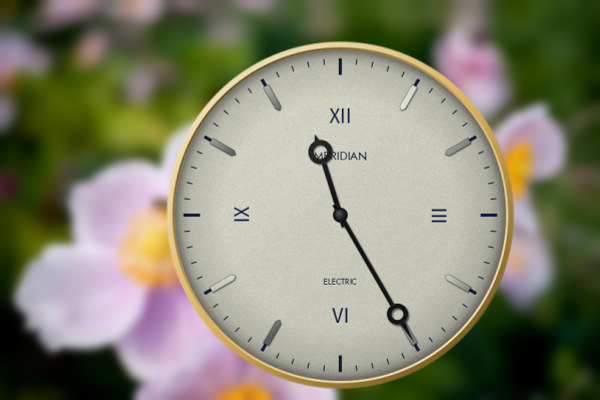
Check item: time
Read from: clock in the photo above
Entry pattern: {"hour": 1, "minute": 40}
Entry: {"hour": 11, "minute": 25}
